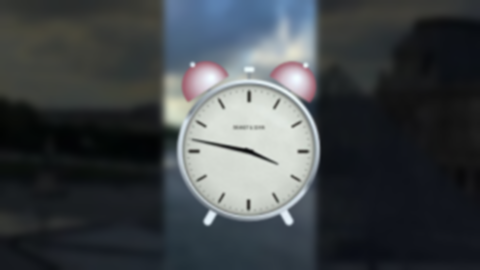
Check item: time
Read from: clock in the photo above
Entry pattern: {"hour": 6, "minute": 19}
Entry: {"hour": 3, "minute": 47}
